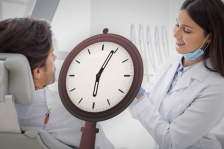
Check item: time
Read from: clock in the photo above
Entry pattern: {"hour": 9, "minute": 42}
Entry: {"hour": 6, "minute": 4}
